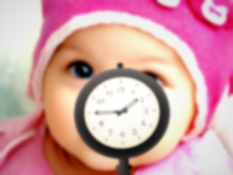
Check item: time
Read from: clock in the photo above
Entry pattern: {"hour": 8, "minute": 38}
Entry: {"hour": 1, "minute": 45}
